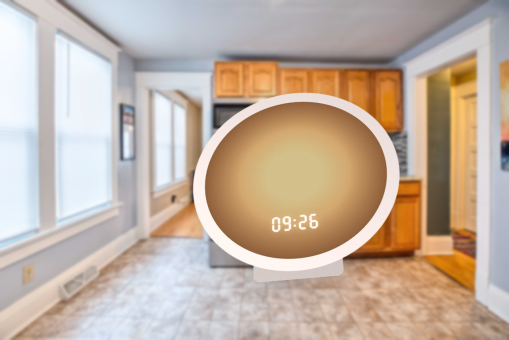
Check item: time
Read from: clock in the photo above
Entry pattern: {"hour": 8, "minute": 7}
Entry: {"hour": 9, "minute": 26}
